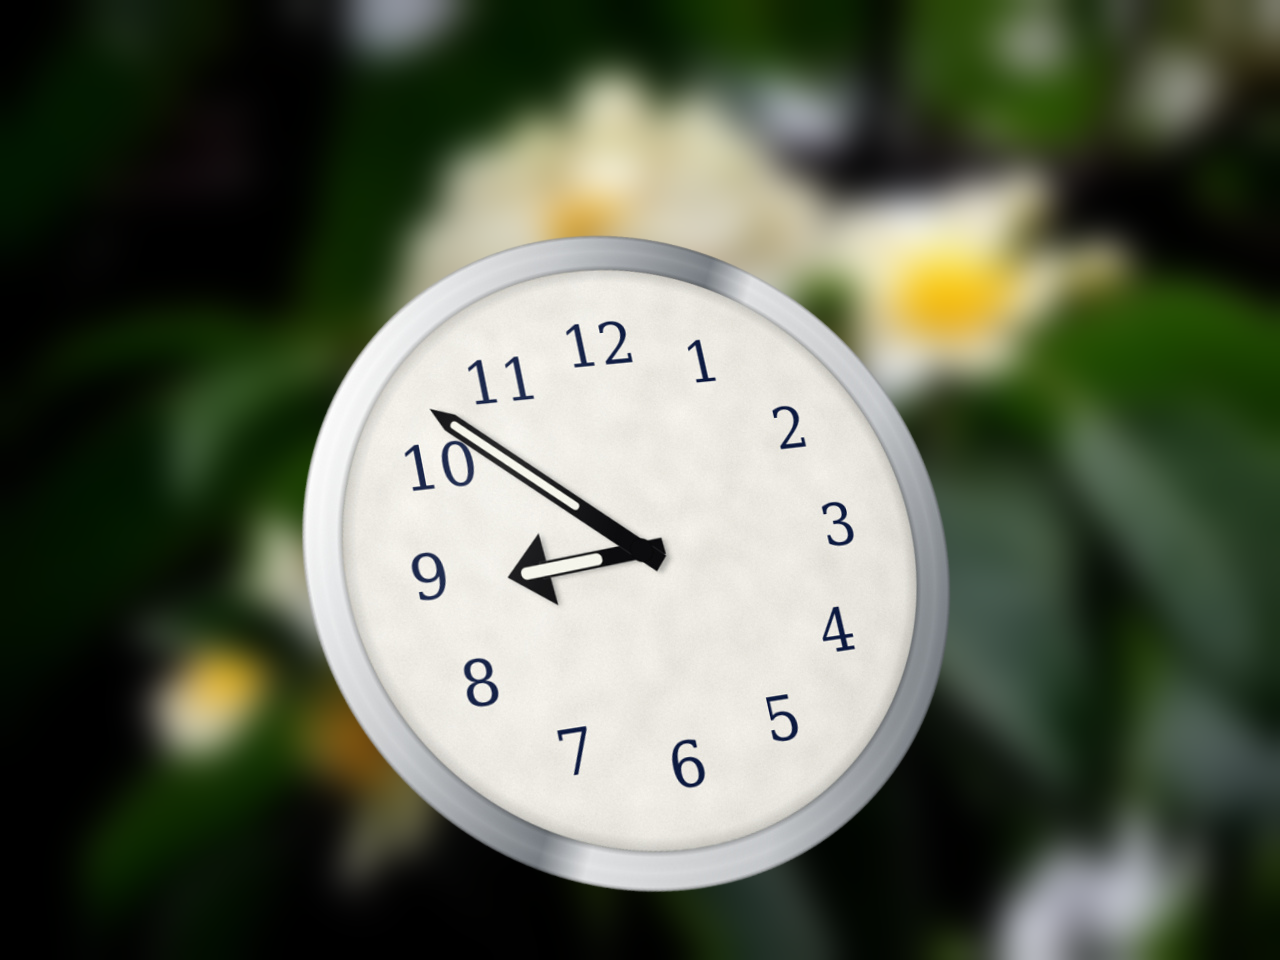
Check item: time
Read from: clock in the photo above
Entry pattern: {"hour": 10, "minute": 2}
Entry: {"hour": 8, "minute": 52}
